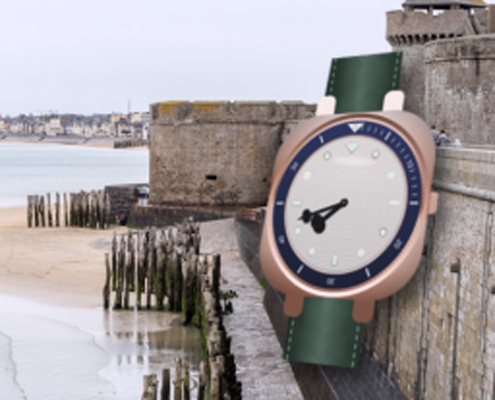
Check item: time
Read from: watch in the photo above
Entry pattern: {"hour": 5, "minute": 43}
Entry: {"hour": 7, "minute": 42}
